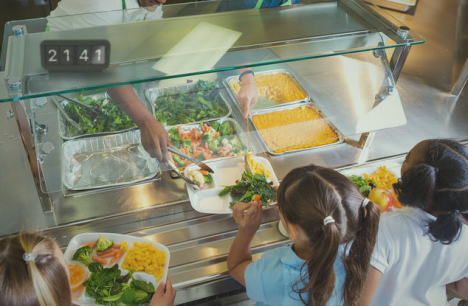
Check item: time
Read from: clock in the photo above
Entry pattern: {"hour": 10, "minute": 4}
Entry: {"hour": 21, "minute": 41}
